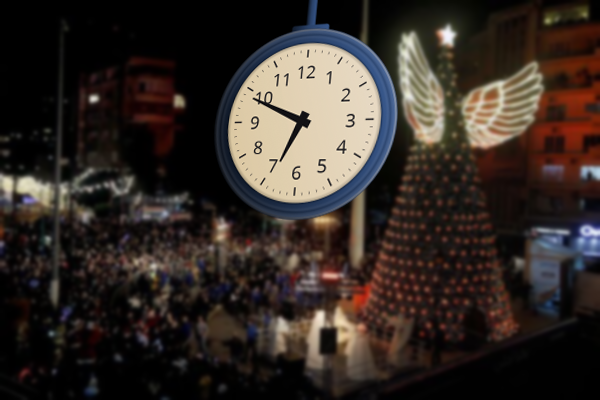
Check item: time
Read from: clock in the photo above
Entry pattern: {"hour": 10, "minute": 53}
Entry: {"hour": 6, "minute": 49}
